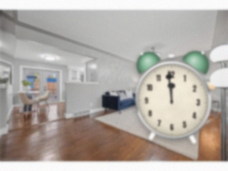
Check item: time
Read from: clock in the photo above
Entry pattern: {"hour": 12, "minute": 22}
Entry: {"hour": 11, "minute": 59}
